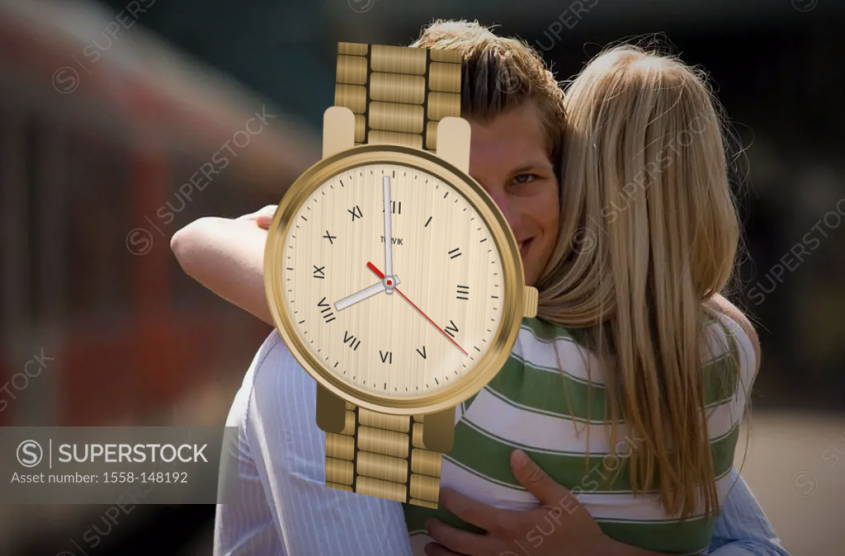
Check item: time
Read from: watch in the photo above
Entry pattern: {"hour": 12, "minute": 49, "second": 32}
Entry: {"hour": 7, "minute": 59, "second": 21}
